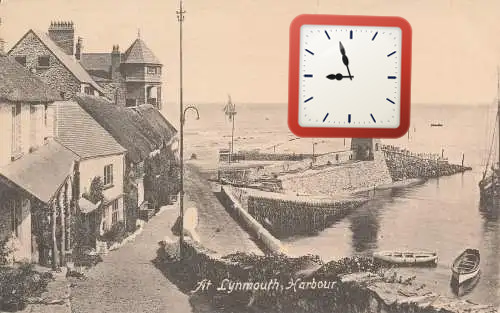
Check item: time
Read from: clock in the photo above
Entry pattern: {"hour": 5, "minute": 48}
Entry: {"hour": 8, "minute": 57}
